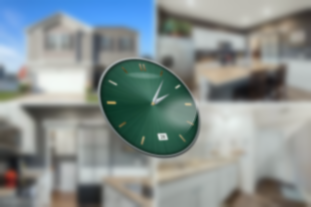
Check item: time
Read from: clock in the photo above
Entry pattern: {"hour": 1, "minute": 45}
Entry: {"hour": 2, "minute": 6}
